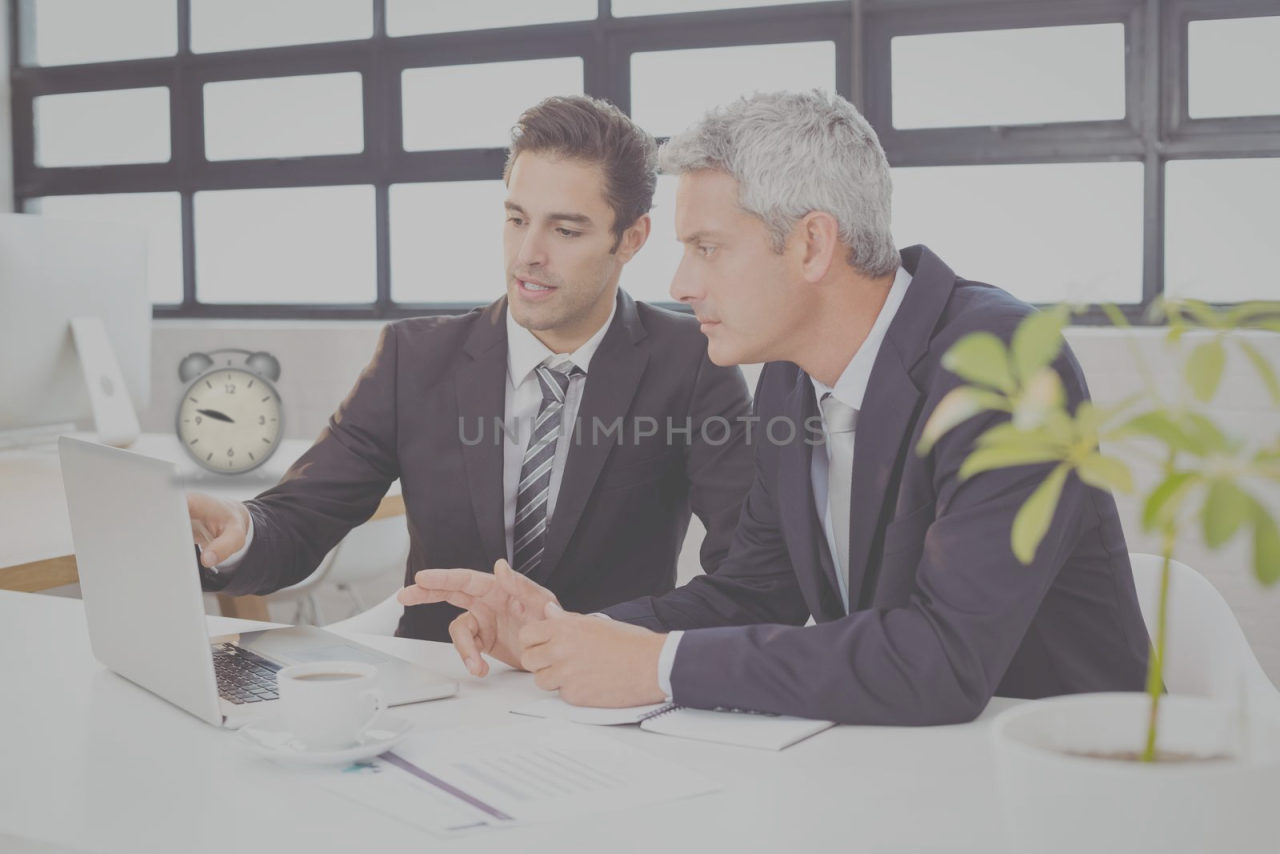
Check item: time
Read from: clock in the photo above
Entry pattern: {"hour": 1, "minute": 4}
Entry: {"hour": 9, "minute": 48}
